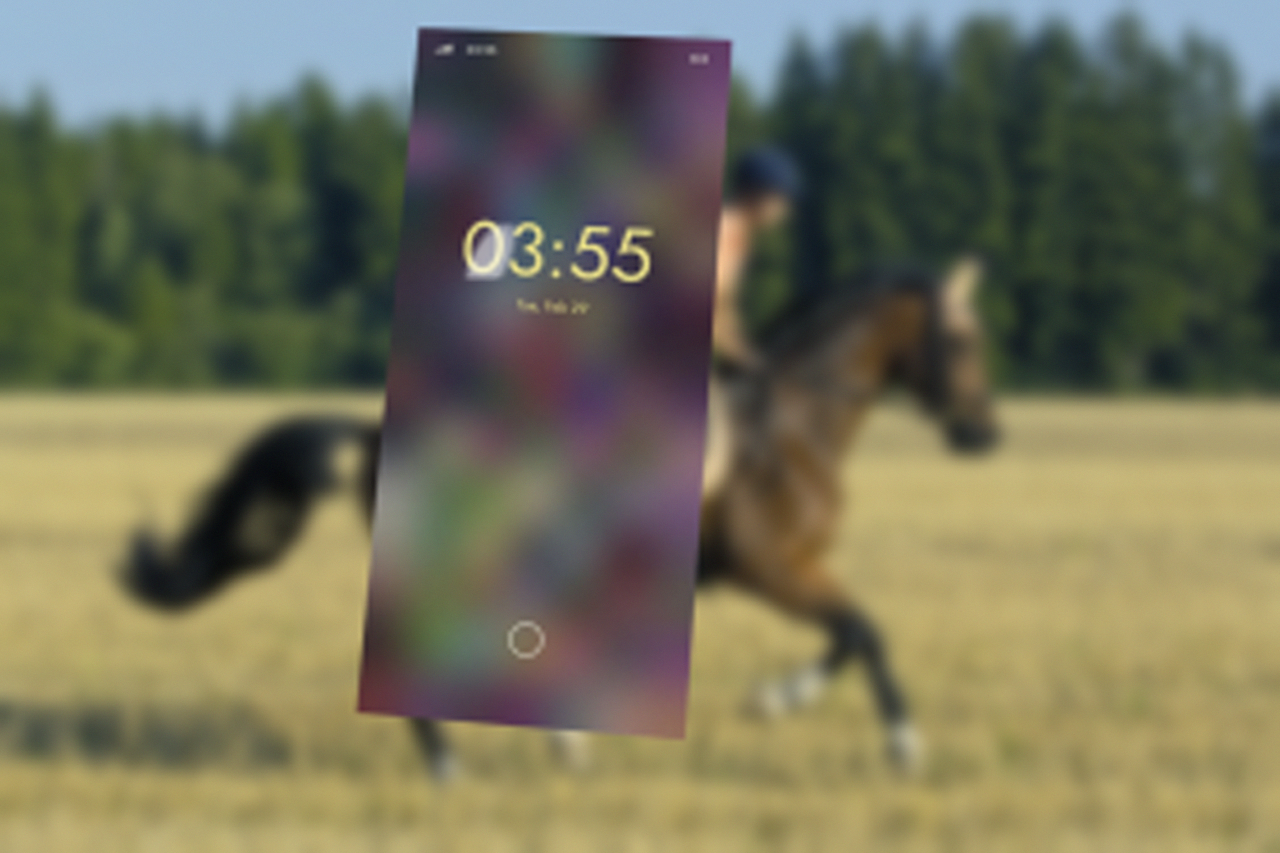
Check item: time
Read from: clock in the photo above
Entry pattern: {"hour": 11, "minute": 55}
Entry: {"hour": 3, "minute": 55}
